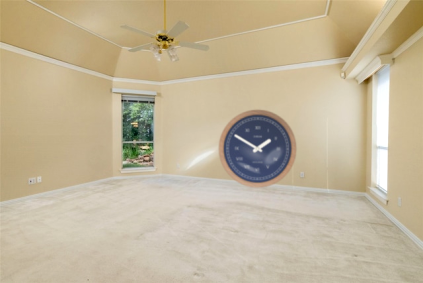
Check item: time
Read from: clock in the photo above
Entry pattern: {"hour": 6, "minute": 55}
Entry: {"hour": 1, "minute": 50}
